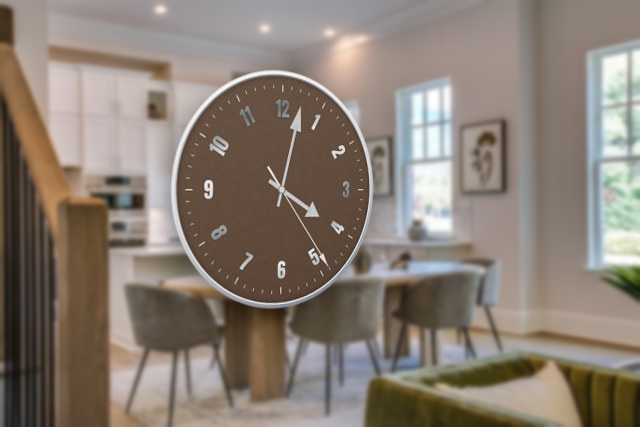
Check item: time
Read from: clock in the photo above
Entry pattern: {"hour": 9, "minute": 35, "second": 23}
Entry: {"hour": 4, "minute": 2, "second": 24}
